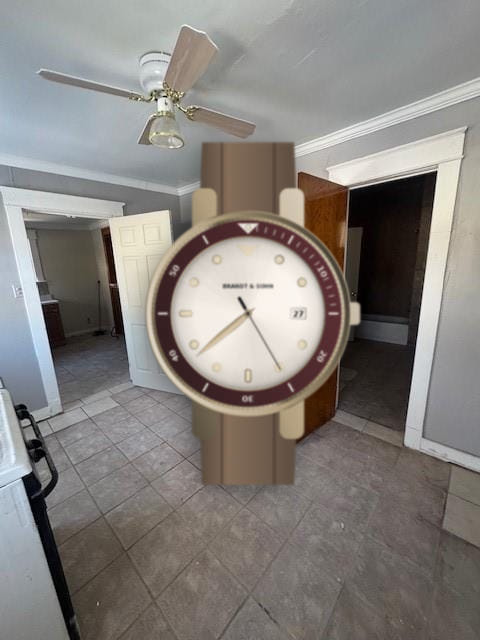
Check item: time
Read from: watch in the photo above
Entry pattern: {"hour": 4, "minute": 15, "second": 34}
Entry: {"hour": 7, "minute": 38, "second": 25}
